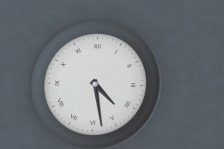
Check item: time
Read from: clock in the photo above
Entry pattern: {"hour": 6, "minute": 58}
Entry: {"hour": 4, "minute": 28}
